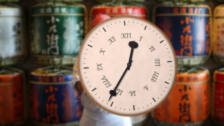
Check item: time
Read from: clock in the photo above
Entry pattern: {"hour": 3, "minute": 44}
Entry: {"hour": 12, "minute": 36}
